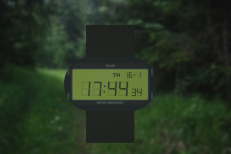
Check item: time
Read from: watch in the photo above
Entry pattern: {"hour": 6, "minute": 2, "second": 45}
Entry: {"hour": 17, "minute": 44, "second": 34}
